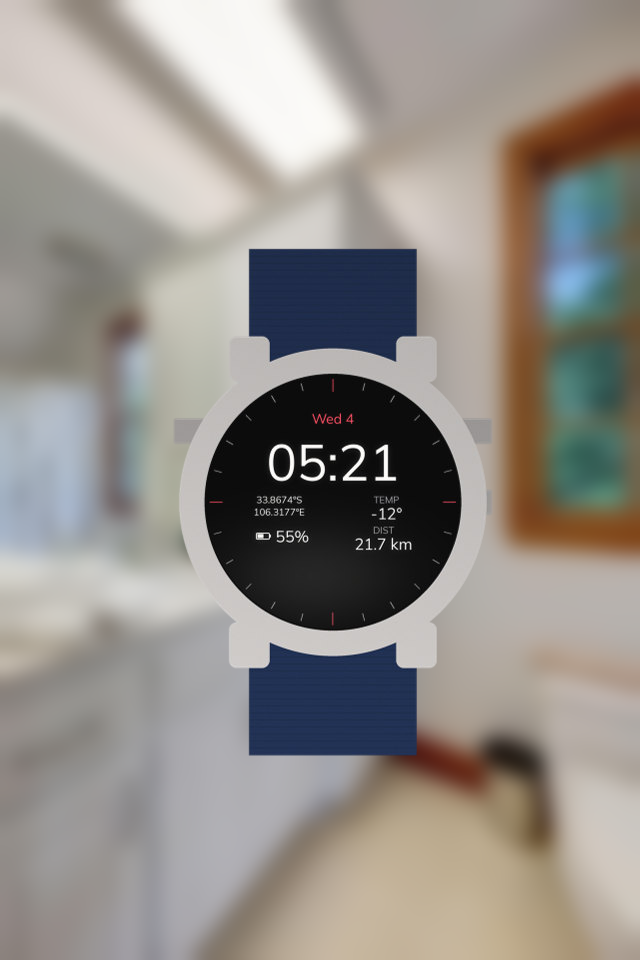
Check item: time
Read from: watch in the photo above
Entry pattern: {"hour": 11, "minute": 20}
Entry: {"hour": 5, "minute": 21}
